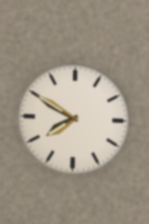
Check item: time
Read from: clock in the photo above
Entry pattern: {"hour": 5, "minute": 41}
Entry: {"hour": 7, "minute": 50}
